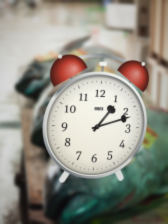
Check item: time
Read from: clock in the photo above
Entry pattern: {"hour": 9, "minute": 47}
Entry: {"hour": 1, "minute": 12}
